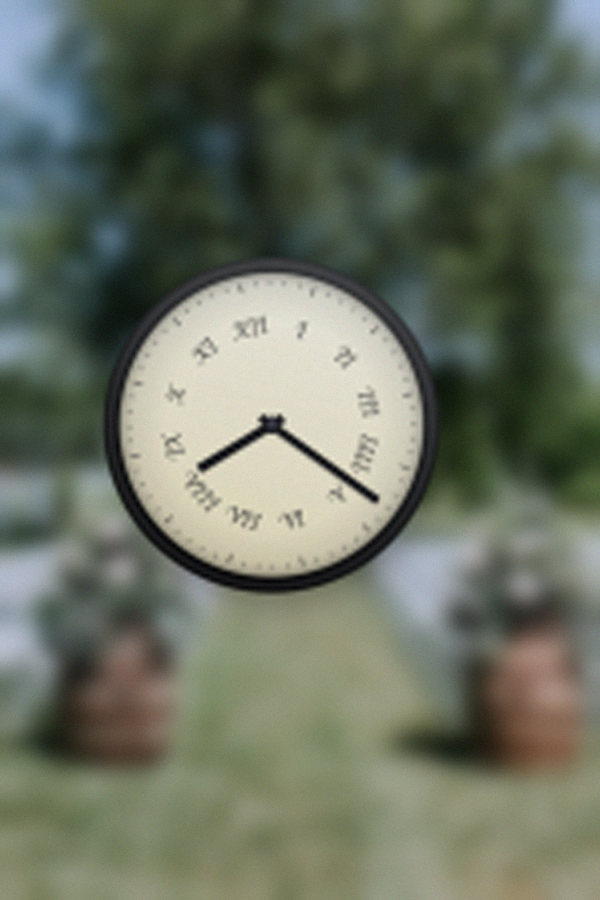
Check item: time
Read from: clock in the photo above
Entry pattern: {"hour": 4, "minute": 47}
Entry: {"hour": 8, "minute": 23}
